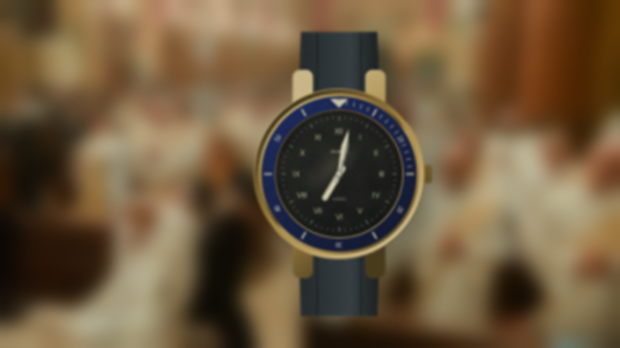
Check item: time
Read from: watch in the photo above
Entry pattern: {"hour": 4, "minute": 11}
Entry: {"hour": 7, "minute": 2}
